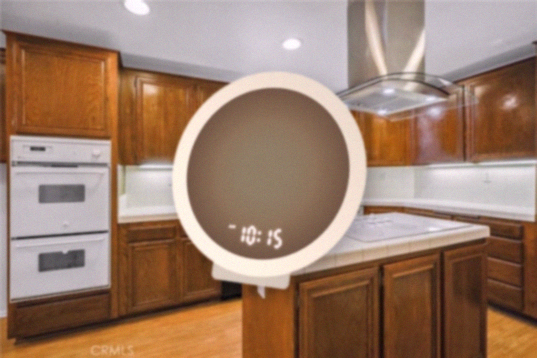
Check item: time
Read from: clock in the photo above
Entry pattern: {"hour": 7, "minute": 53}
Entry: {"hour": 10, "minute": 15}
